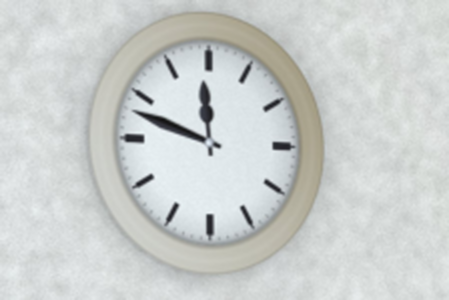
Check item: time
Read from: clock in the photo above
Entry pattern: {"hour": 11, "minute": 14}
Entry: {"hour": 11, "minute": 48}
